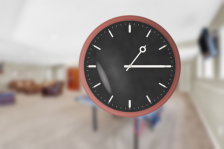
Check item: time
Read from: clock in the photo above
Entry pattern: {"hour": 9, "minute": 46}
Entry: {"hour": 1, "minute": 15}
